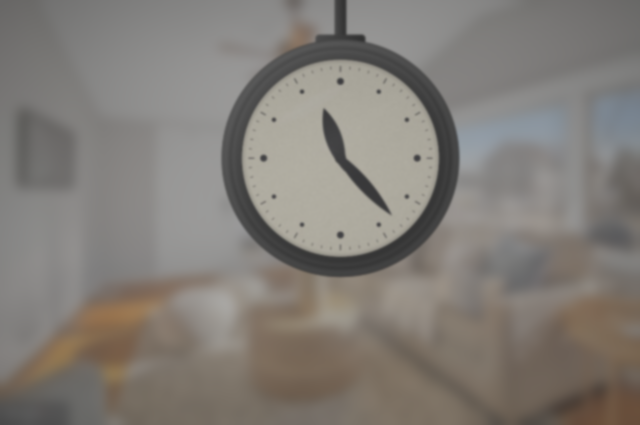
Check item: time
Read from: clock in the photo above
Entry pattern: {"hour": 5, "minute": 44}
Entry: {"hour": 11, "minute": 23}
